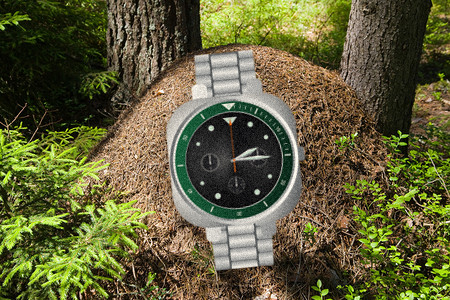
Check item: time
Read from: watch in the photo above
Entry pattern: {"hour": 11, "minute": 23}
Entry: {"hour": 2, "minute": 15}
